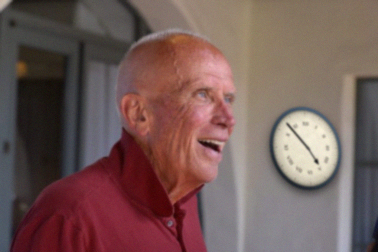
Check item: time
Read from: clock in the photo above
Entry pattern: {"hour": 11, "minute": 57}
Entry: {"hour": 4, "minute": 53}
